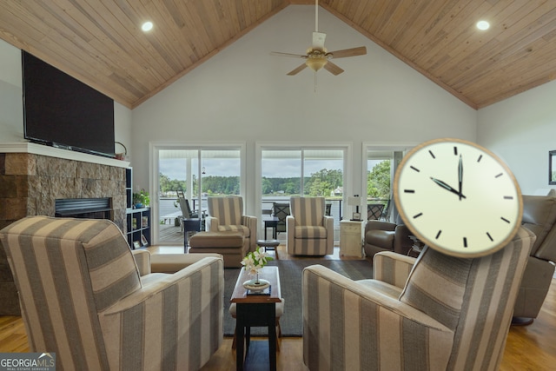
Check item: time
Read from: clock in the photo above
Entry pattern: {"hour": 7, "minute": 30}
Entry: {"hour": 10, "minute": 1}
